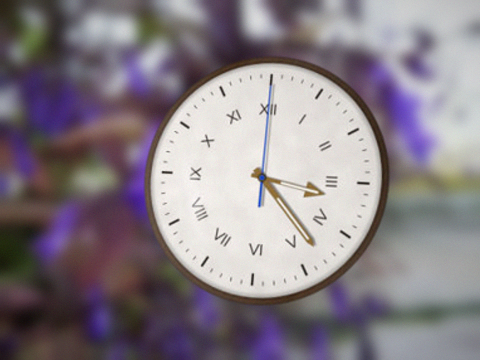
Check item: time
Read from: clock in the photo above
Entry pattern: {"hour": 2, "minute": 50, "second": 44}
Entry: {"hour": 3, "minute": 23, "second": 0}
